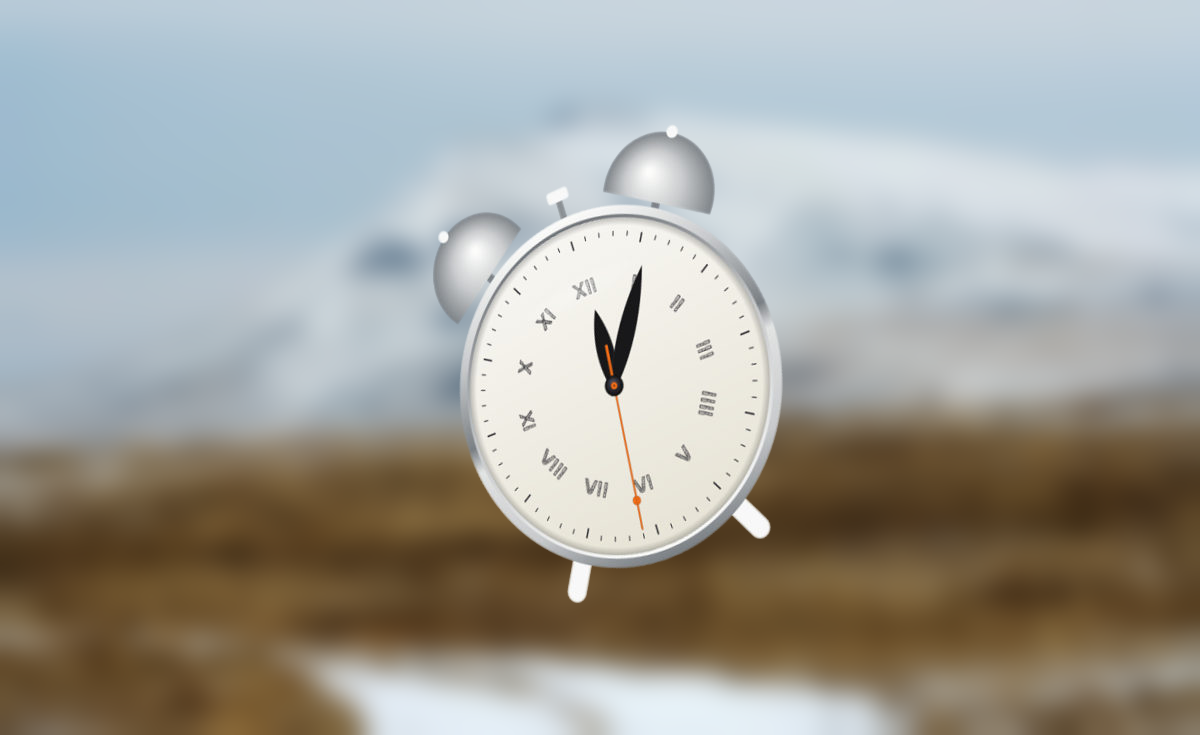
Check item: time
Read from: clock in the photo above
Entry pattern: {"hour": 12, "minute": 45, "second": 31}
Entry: {"hour": 12, "minute": 5, "second": 31}
